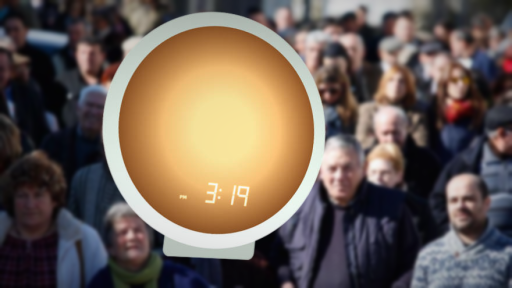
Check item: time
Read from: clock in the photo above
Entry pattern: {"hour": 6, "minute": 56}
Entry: {"hour": 3, "minute": 19}
